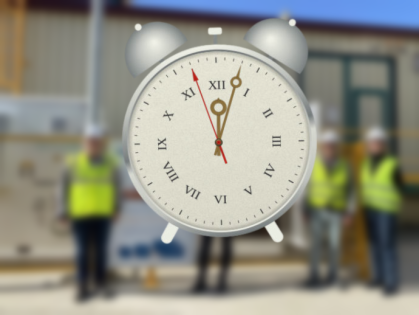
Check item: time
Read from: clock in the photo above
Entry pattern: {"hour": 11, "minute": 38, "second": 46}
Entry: {"hour": 12, "minute": 2, "second": 57}
